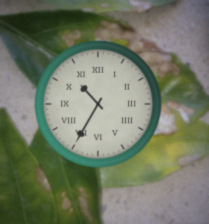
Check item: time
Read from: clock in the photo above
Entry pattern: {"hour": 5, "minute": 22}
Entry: {"hour": 10, "minute": 35}
